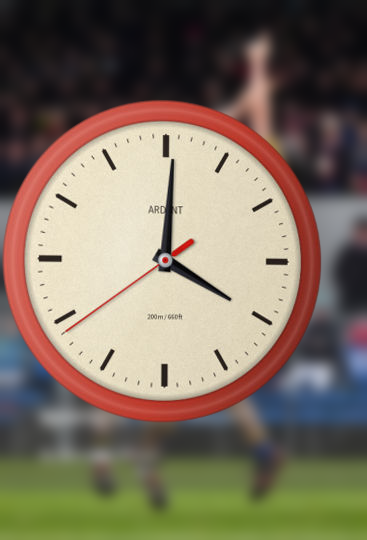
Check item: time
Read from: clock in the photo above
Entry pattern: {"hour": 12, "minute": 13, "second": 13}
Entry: {"hour": 4, "minute": 0, "second": 39}
